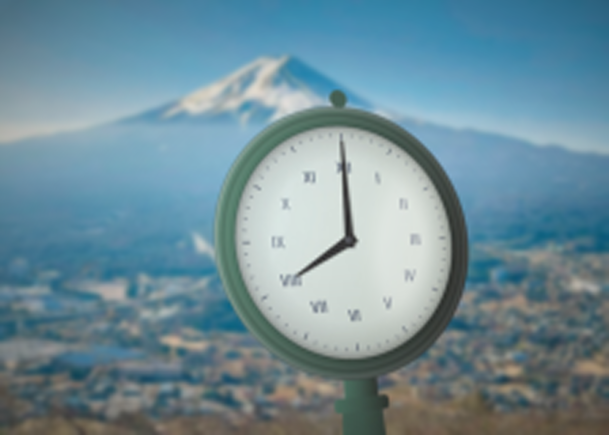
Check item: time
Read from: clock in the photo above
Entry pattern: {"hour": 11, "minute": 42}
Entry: {"hour": 8, "minute": 0}
